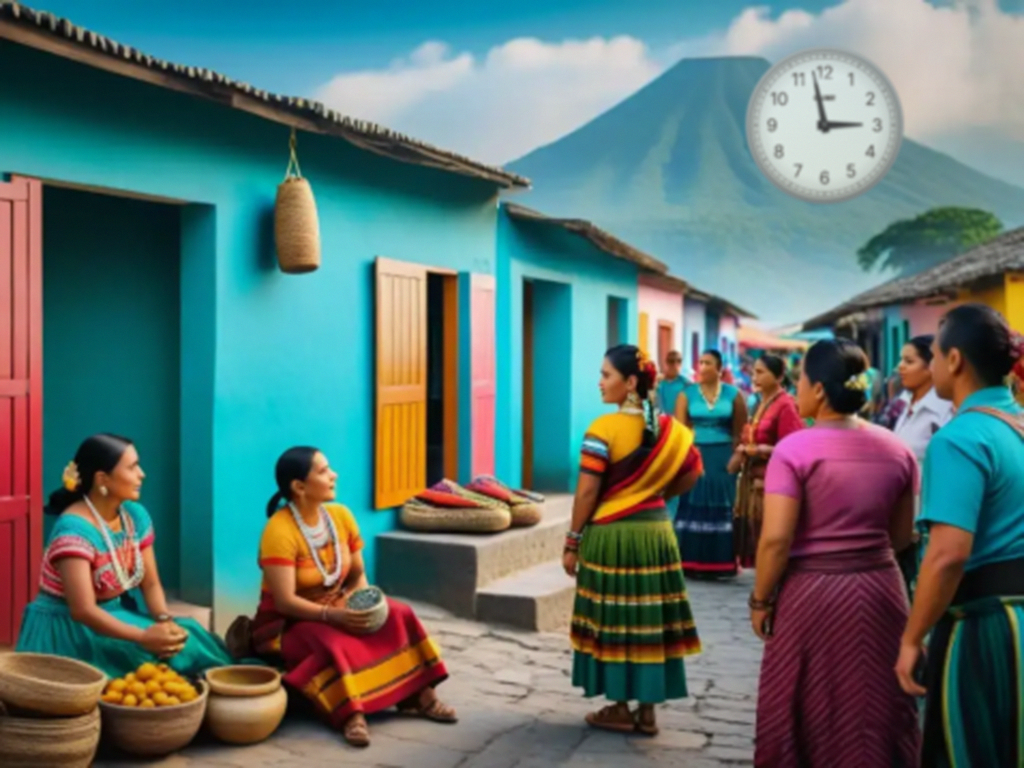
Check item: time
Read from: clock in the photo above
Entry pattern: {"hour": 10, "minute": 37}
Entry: {"hour": 2, "minute": 58}
